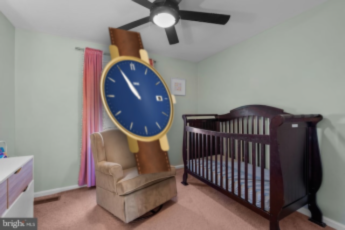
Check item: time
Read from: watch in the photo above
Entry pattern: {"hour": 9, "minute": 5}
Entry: {"hour": 10, "minute": 55}
